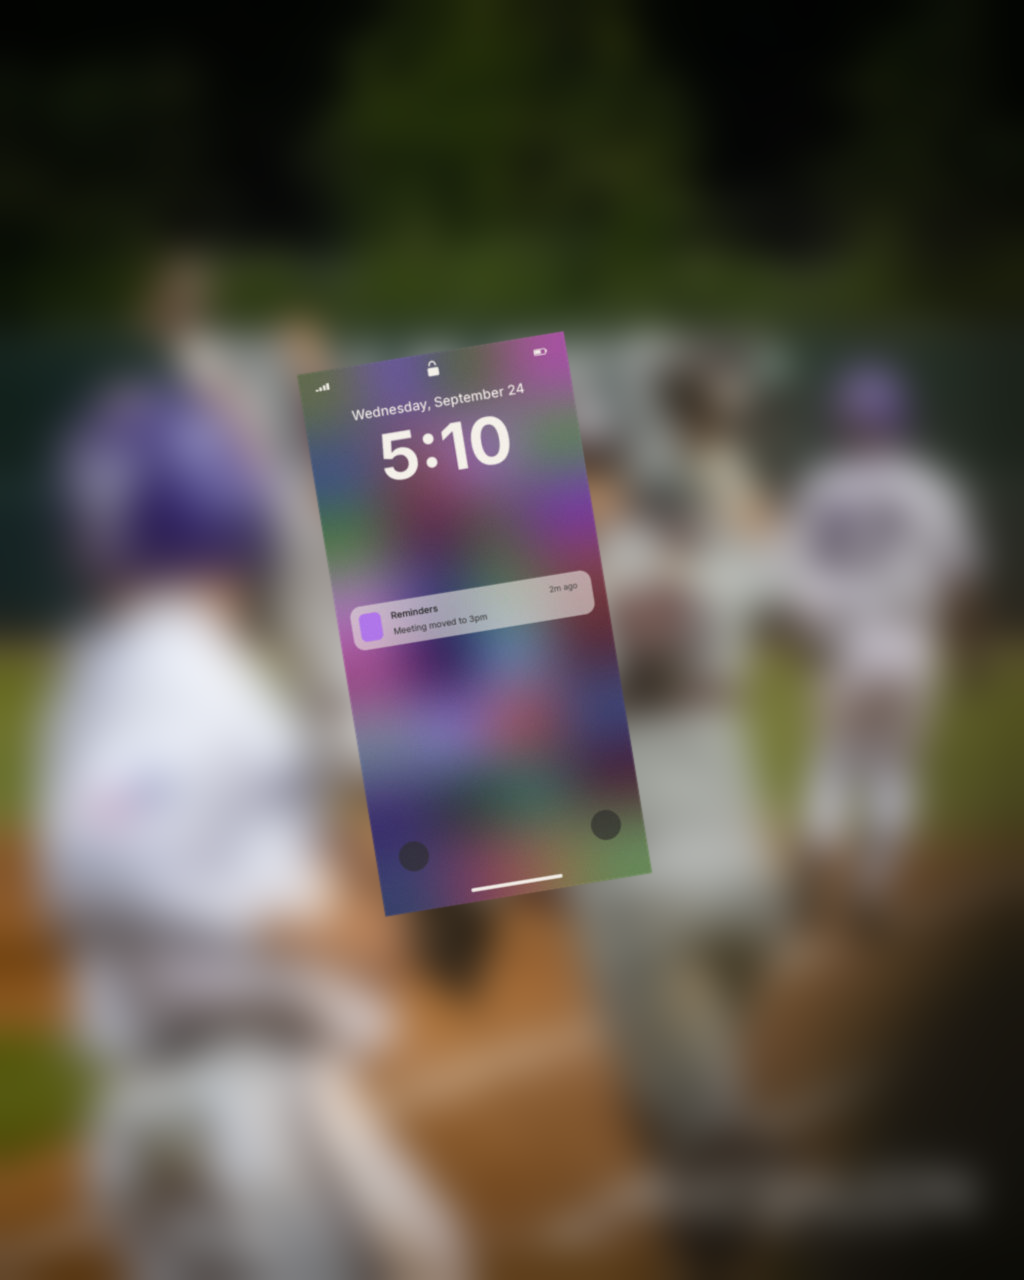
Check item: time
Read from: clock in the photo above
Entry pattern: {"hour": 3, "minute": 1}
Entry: {"hour": 5, "minute": 10}
